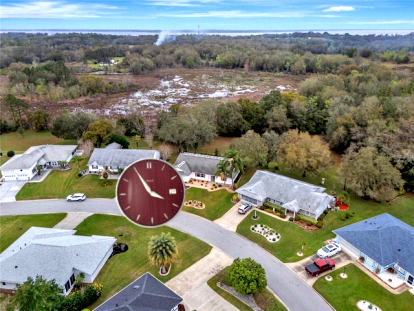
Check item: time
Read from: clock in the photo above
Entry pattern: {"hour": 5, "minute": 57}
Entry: {"hour": 3, "minute": 55}
